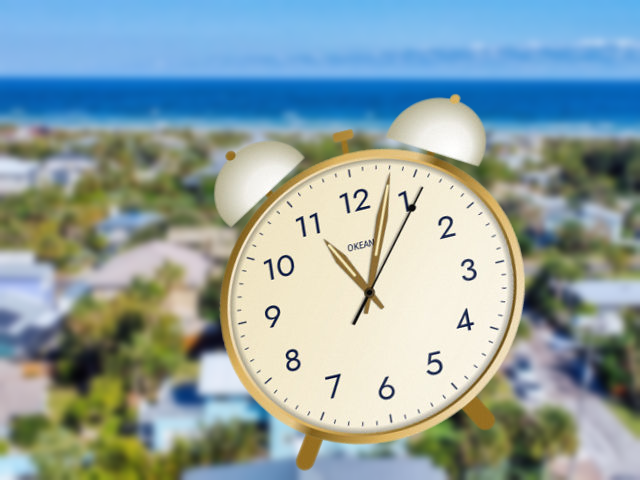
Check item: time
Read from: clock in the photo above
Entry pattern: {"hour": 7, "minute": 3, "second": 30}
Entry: {"hour": 11, "minute": 3, "second": 6}
